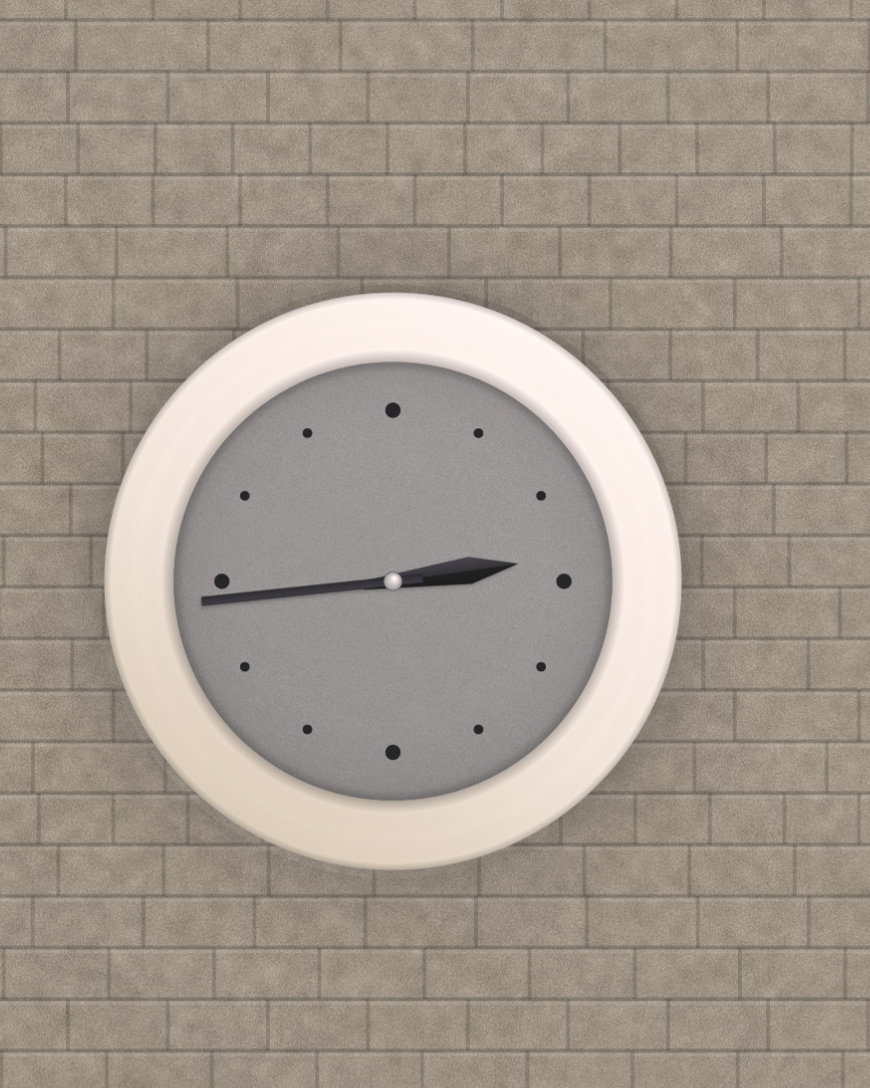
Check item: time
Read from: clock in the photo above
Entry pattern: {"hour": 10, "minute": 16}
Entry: {"hour": 2, "minute": 44}
